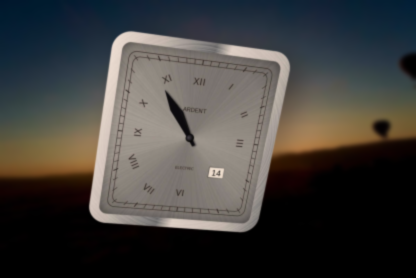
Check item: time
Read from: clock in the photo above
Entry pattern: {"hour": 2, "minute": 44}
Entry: {"hour": 10, "minute": 54}
